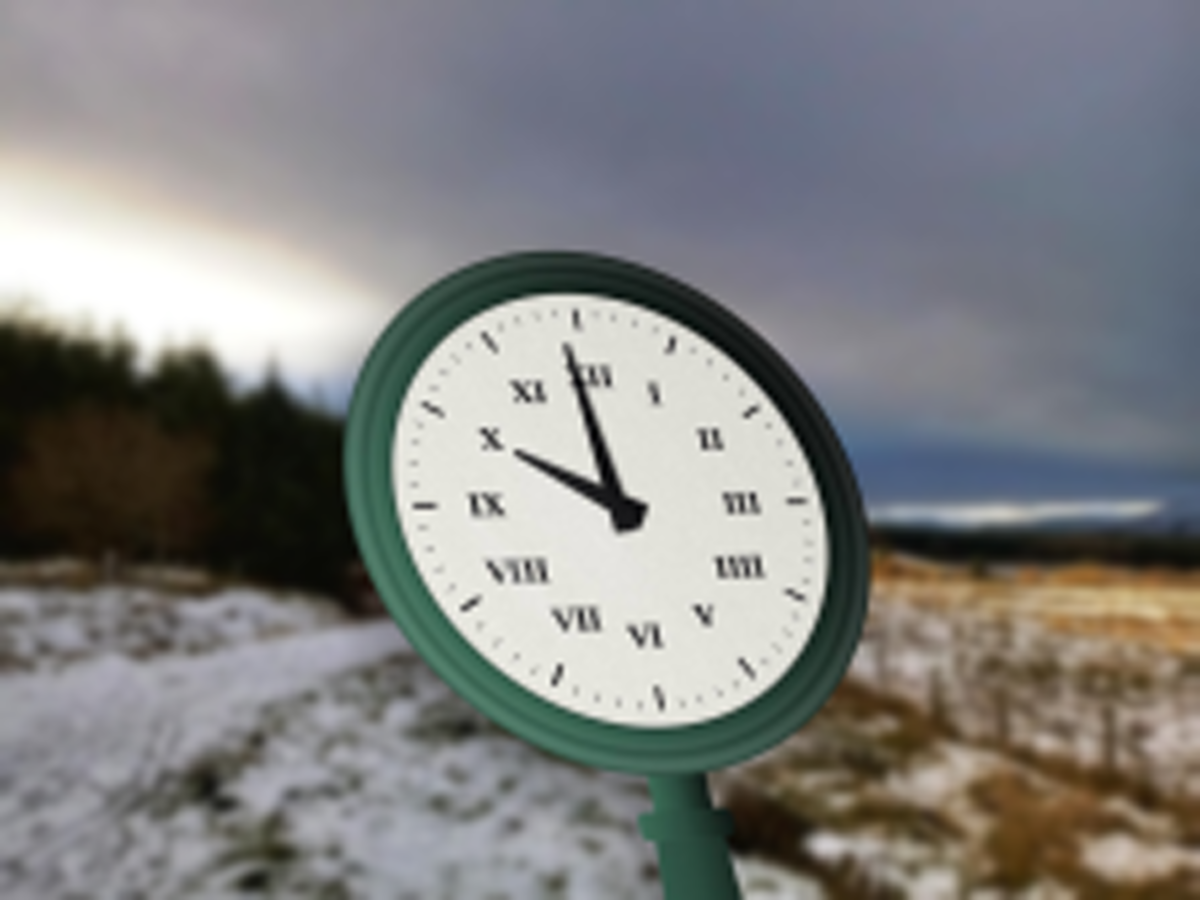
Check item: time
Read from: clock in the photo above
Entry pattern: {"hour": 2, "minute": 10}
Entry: {"hour": 9, "minute": 59}
